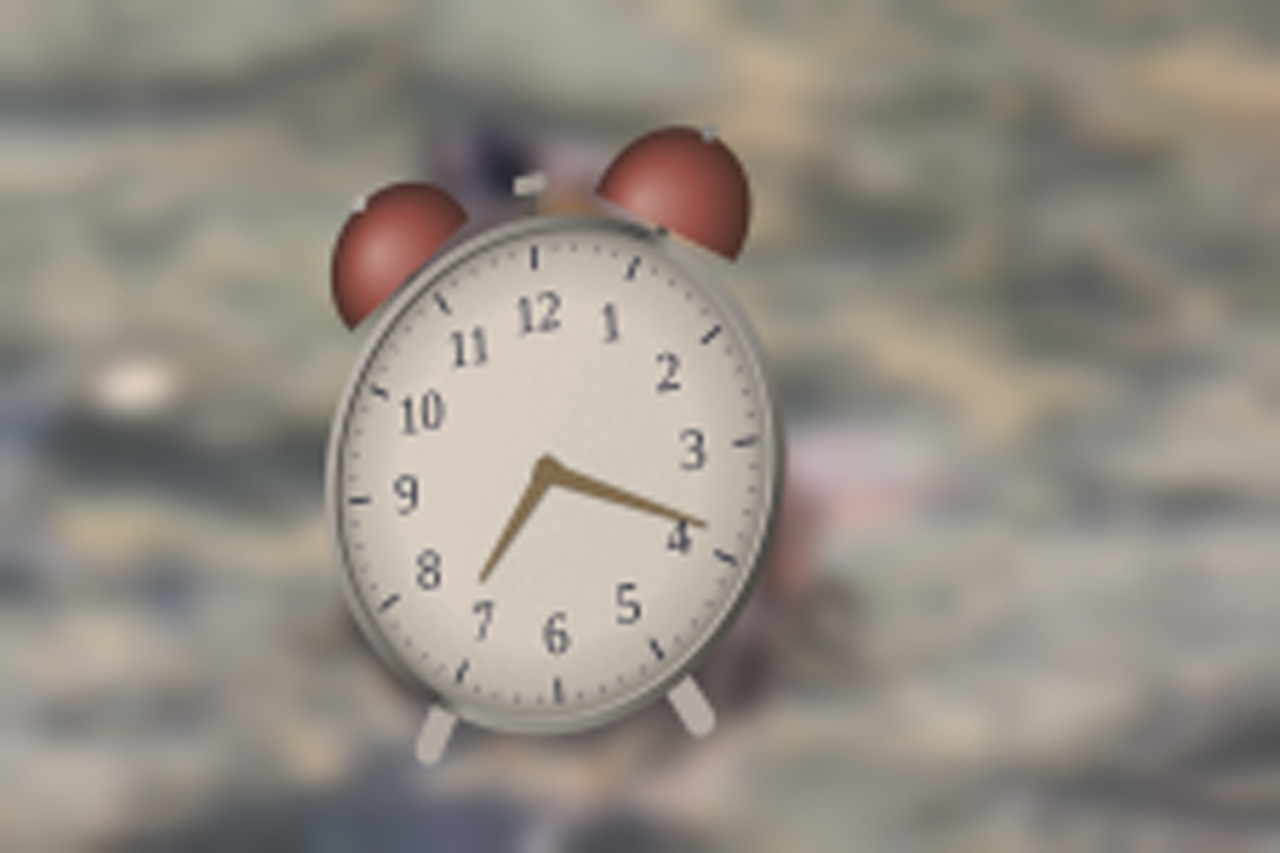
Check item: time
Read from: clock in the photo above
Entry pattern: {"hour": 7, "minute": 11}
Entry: {"hour": 7, "minute": 19}
